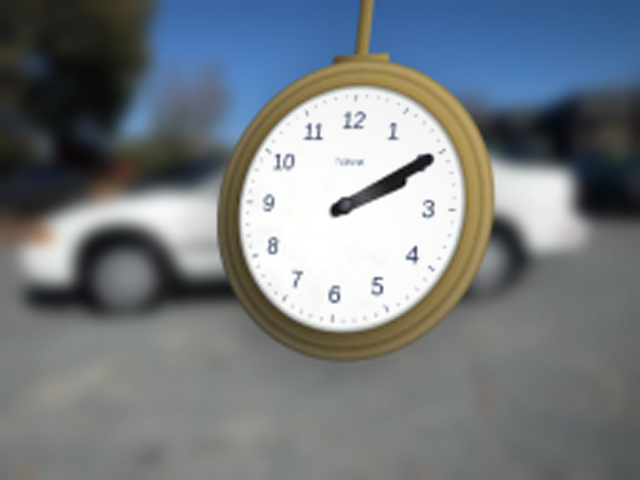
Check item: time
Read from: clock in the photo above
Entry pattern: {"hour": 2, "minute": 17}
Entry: {"hour": 2, "minute": 10}
